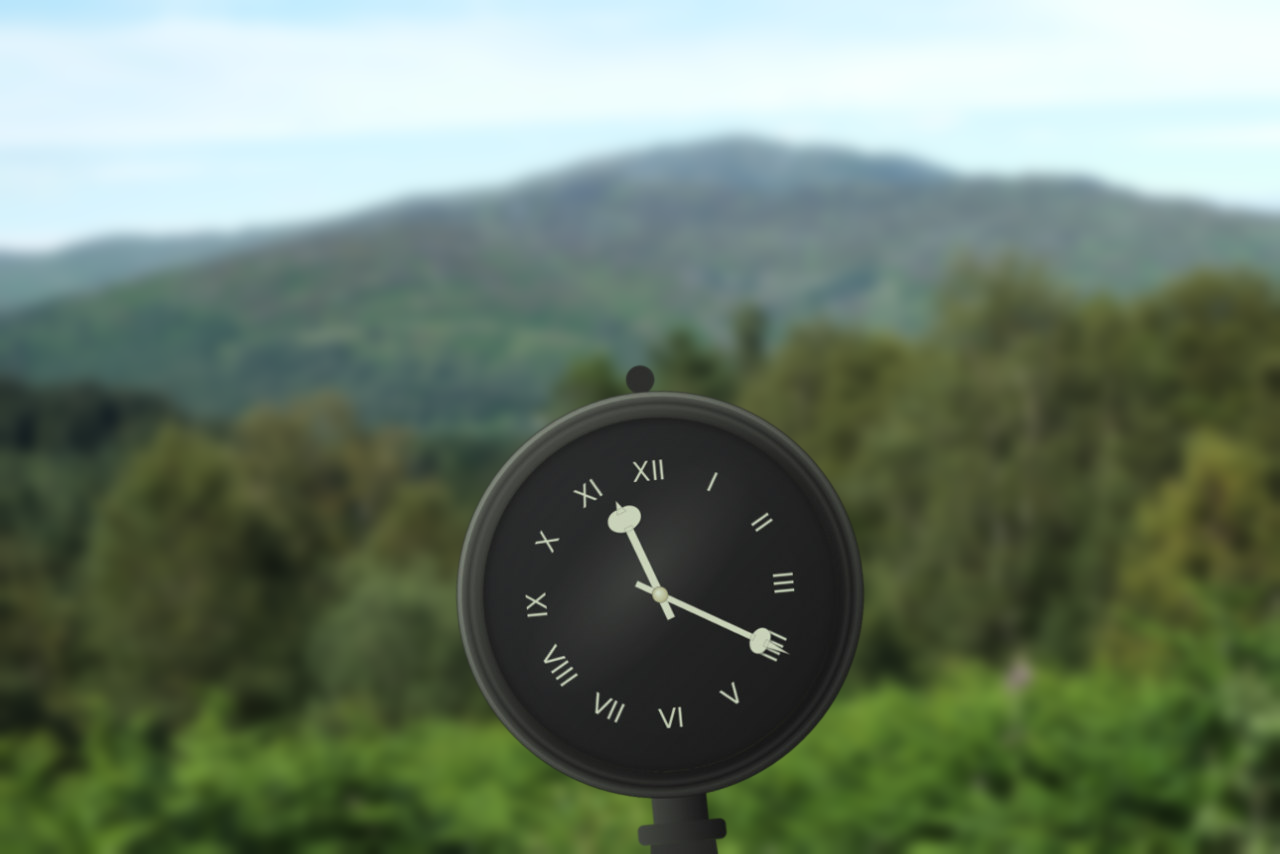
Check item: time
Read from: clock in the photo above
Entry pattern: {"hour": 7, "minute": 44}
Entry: {"hour": 11, "minute": 20}
